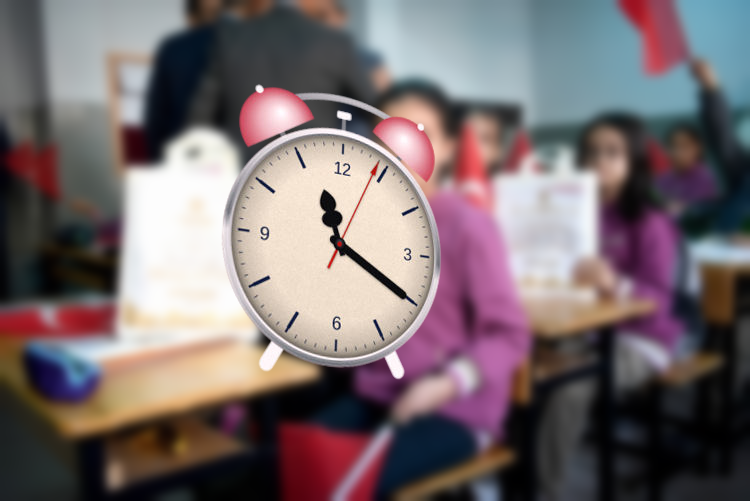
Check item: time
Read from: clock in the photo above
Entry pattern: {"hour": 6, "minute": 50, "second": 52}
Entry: {"hour": 11, "minute": 20, "second": 4}
